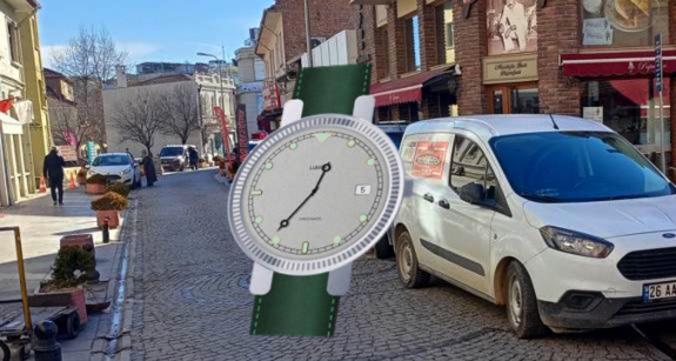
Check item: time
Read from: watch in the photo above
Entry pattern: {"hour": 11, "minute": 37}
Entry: {"hour": 12, "minute": 36}
